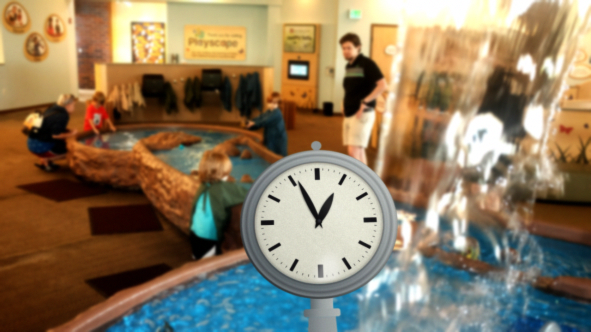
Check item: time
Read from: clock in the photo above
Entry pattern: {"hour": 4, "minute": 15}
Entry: {"hour": 12, "minute": 56}
